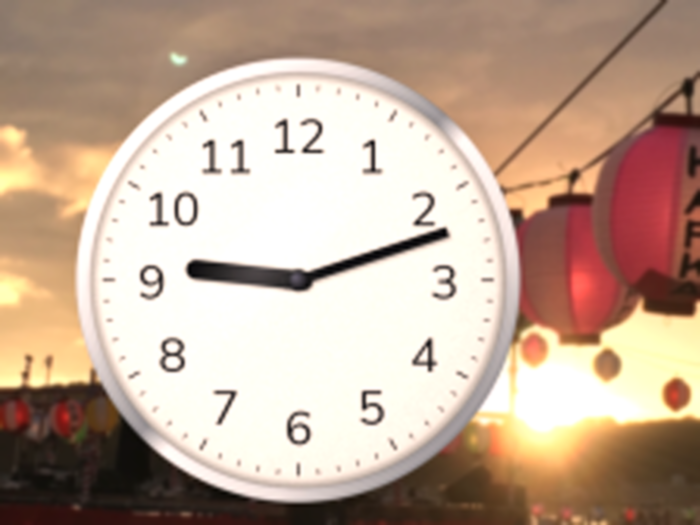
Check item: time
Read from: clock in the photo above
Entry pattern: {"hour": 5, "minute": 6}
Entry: {"hour": 9, "minute": 12}
